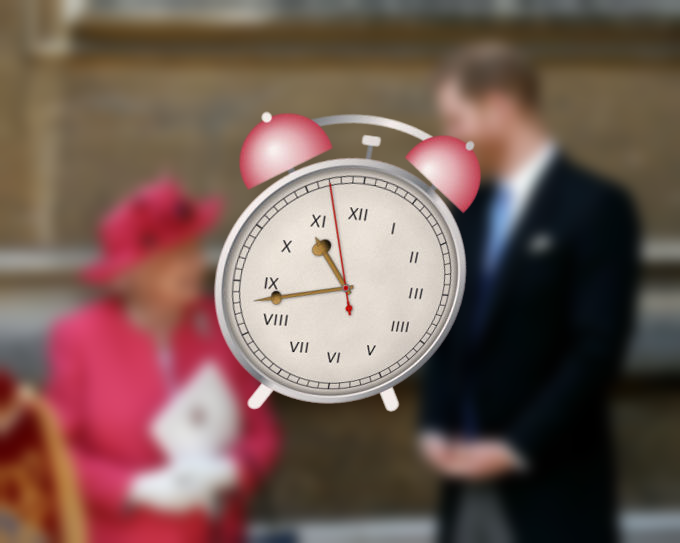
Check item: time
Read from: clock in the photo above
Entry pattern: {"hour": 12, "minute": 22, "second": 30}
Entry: {"hour": 10, "minute": 42, "second": 57}
